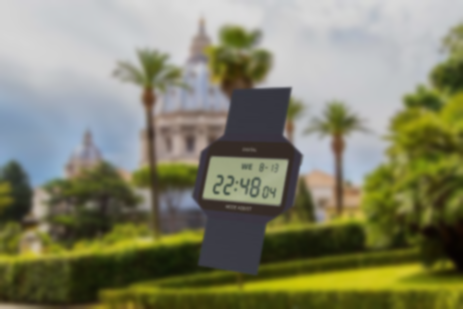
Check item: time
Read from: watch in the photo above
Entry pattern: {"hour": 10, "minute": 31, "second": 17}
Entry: {"hour": 22, "minute": 48, "second": 4}
